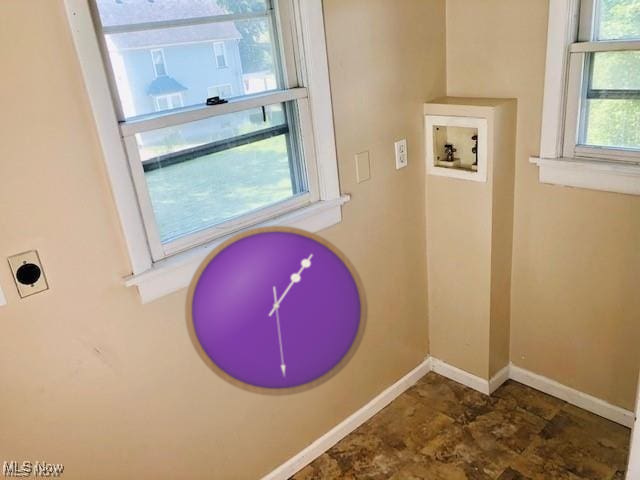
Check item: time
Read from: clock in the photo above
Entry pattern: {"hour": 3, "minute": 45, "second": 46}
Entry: {"hour": 1, "minute": 5, "second": 29}
